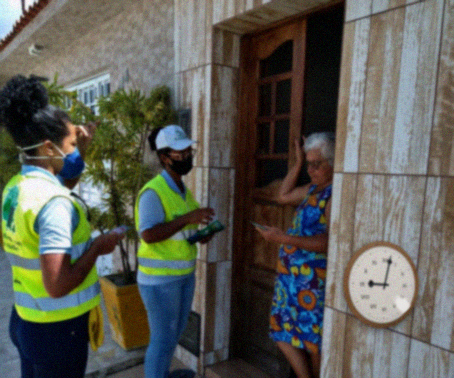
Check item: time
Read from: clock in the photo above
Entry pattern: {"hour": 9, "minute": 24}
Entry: {"hour": 9, "minute": 2}
